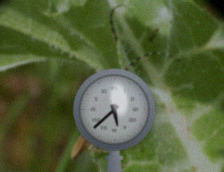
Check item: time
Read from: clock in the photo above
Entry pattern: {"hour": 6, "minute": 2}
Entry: {"hour": 5, "minute": 38}
